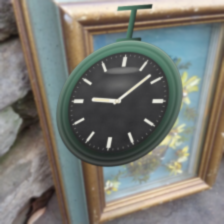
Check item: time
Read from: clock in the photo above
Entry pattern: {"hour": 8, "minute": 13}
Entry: {"hour": 9, "minute": 8}
